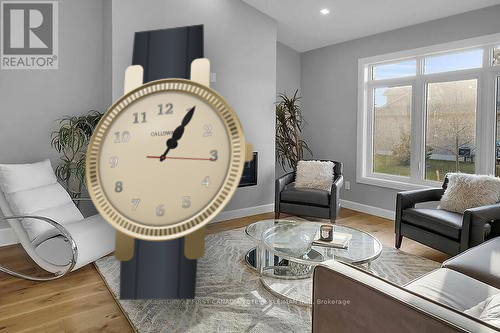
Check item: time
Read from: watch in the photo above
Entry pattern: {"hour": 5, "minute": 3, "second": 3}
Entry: {"hour": 1, "minute": 5, "second": 16}
